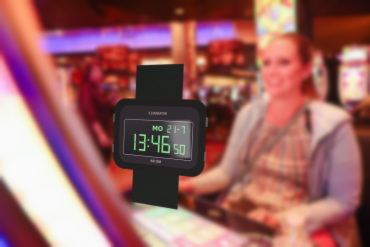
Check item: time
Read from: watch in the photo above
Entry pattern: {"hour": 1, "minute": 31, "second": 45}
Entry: {"hour": 13, "minute": 46, "second": 50}
